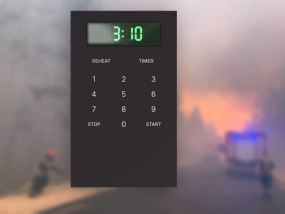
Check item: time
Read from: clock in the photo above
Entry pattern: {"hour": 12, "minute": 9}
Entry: {"hour": 3, "minute": 10}
